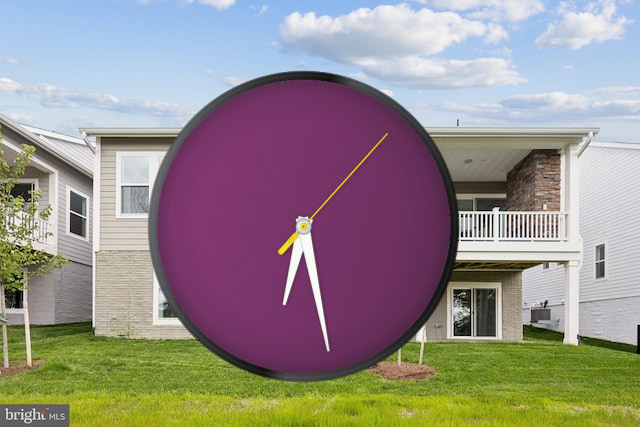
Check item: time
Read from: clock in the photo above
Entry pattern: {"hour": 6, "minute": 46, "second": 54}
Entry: {"hour": 6, "minute": 28, "second": 7}
